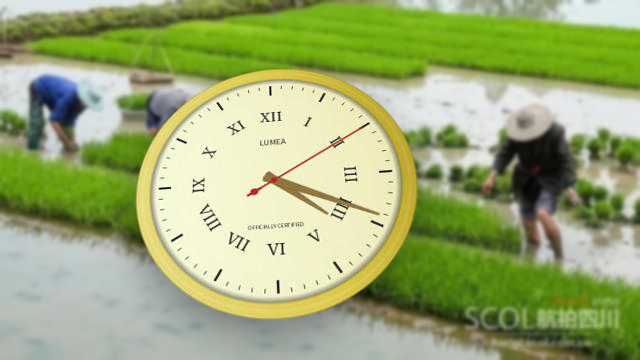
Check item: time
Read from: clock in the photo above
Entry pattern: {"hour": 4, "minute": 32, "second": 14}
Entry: {"hour": 4, "minute": 19, "second": 10}
